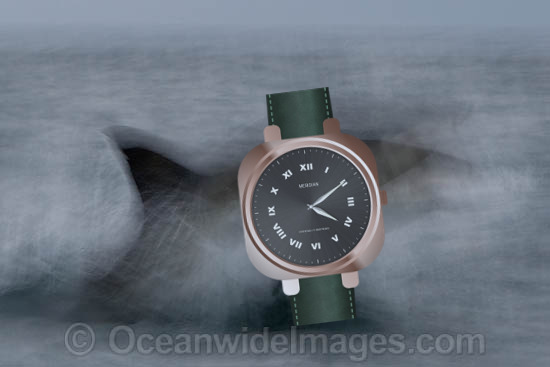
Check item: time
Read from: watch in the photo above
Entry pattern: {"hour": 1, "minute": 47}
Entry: {"hour": 4, "minute": 10}
